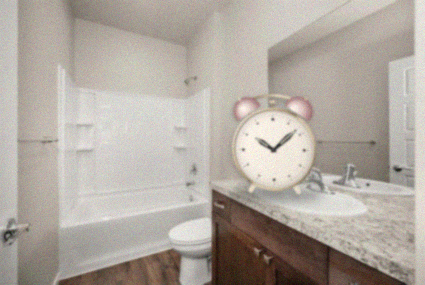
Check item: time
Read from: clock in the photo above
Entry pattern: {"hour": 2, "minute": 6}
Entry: {"hour": 10, "minute": 8}
